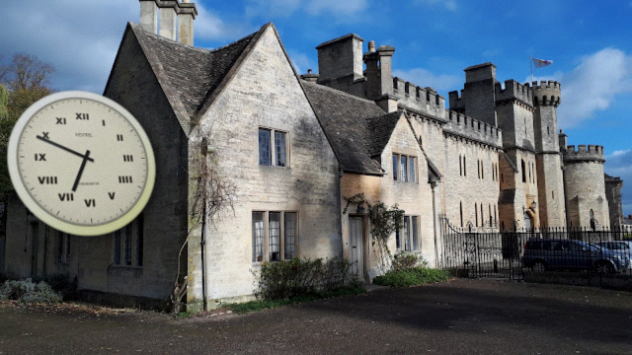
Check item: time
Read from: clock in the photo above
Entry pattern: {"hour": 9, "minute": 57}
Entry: {"hour": 6, "minute": 49}
